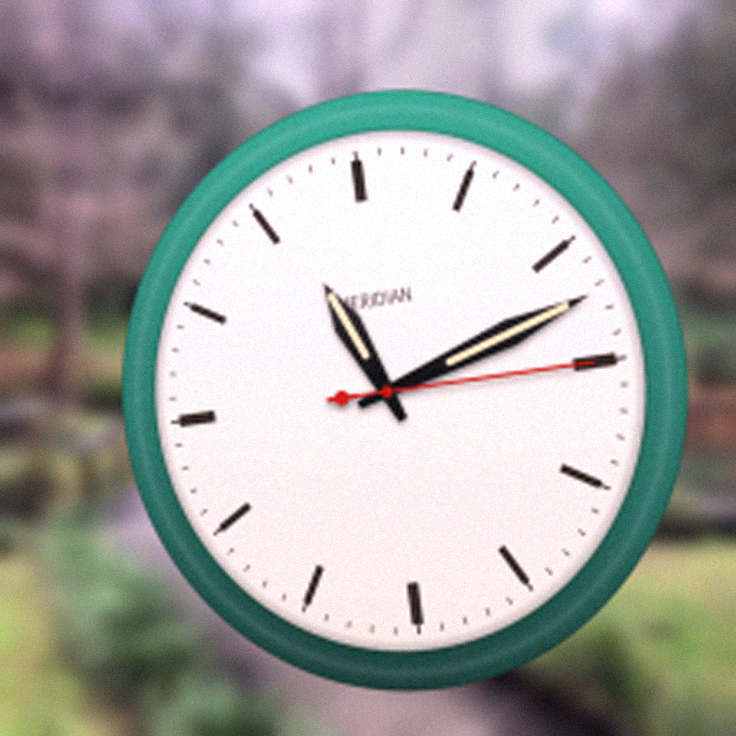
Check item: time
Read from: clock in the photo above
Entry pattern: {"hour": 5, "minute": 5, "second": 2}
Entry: {"hour": 11, "minute": 12, "second": 15}
